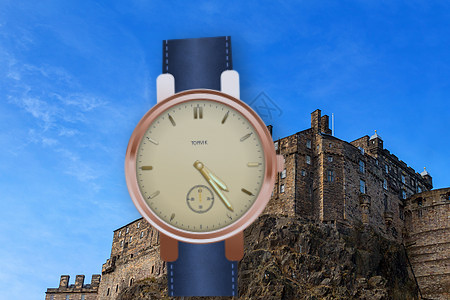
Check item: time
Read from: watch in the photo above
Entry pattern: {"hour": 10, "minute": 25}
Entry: {"hour": 4, "minute": 24}
